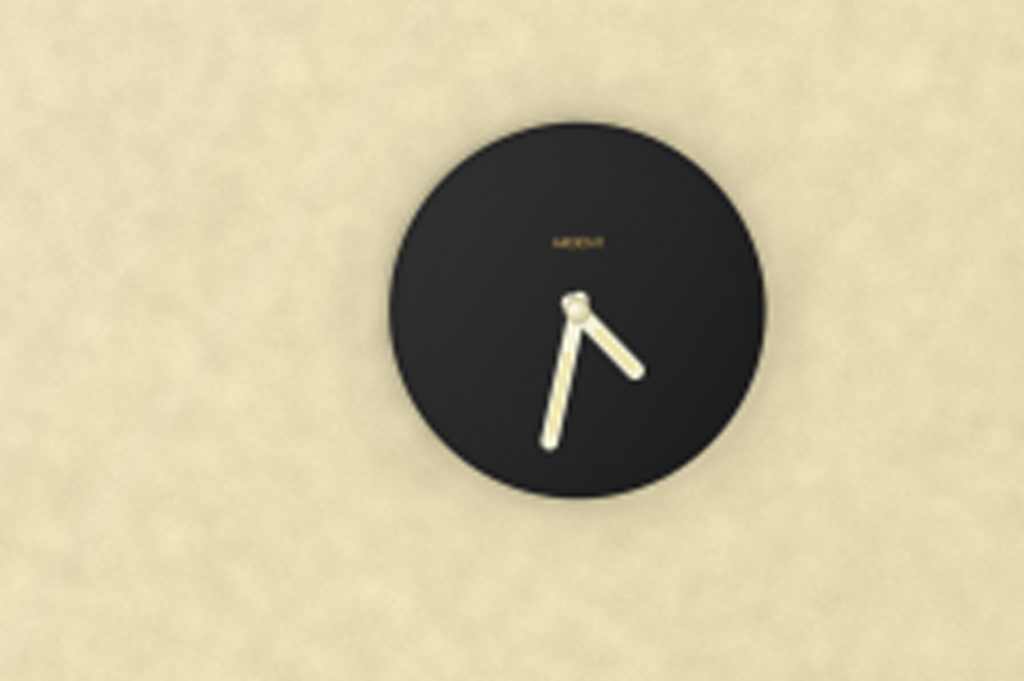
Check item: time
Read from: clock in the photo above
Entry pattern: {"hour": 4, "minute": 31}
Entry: {"hour": 4, "minute": 32}
